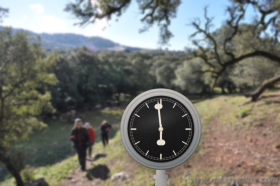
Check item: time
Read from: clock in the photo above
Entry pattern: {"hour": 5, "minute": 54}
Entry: {"hour": 5, "minute": 59}
